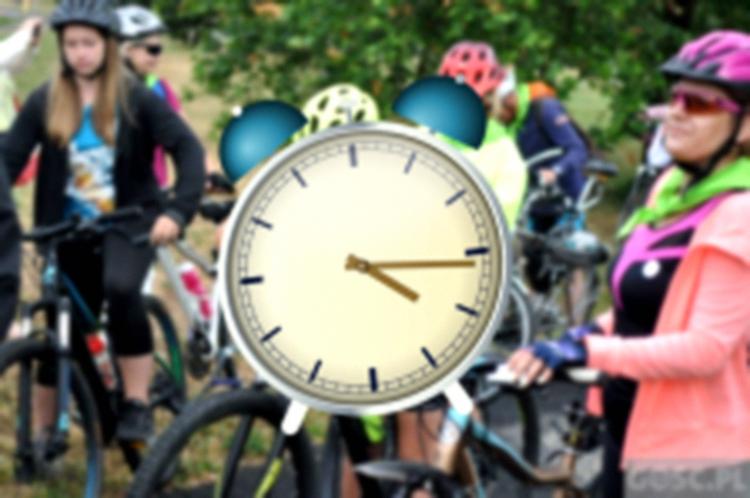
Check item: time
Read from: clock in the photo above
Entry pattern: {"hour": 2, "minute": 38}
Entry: {"hour": 4, "minute": 16}
